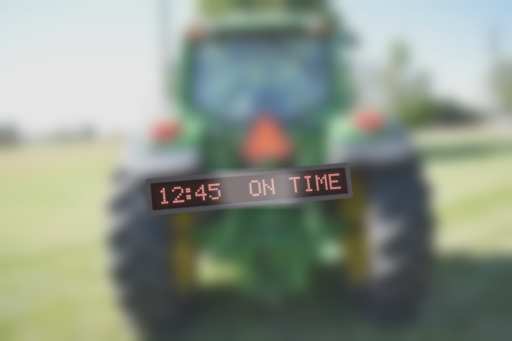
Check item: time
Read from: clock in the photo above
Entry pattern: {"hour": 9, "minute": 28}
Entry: {"hour": 12, "minute": 45}
